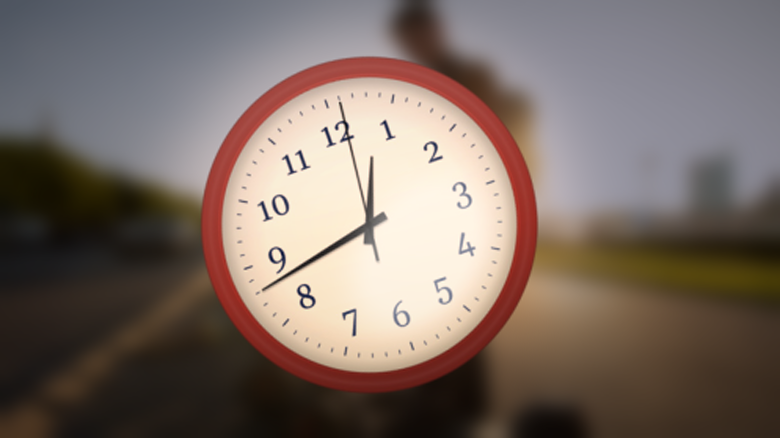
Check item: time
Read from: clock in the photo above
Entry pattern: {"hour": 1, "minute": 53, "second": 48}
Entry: {"hour": 12, "minute": 43, "second": 1}
